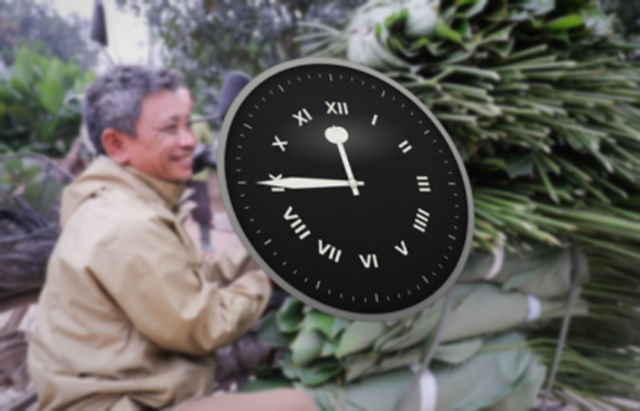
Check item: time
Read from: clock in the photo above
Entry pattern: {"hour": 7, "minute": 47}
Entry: {"hour": 11, "minute": 45}
